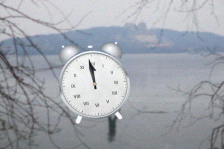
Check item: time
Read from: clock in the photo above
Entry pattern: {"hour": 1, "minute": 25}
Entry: {"hour": 11, "minute": 59}
